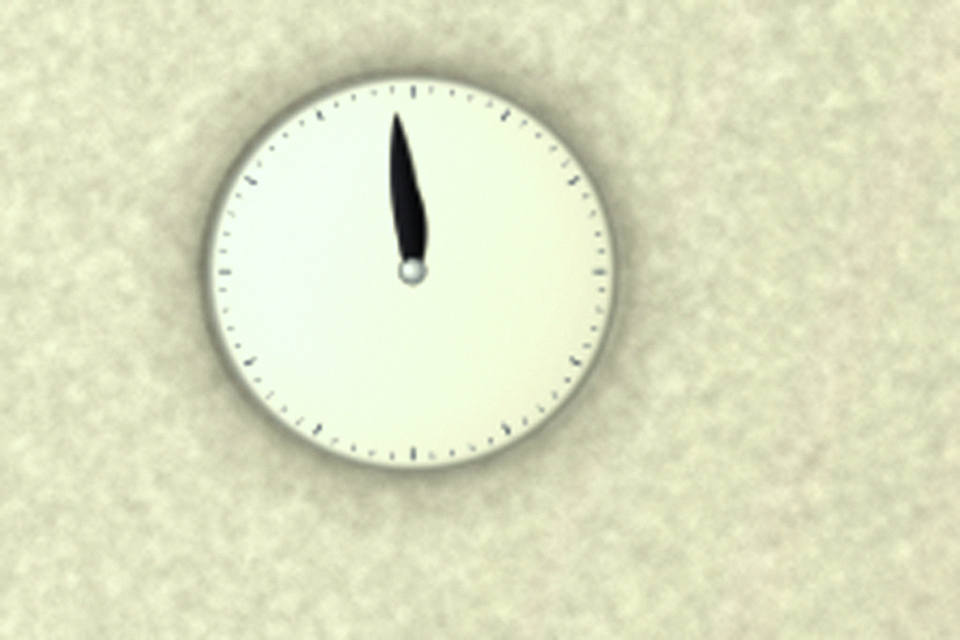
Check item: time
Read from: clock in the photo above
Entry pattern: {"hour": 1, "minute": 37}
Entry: {"hour": 11, "minute": 59}
